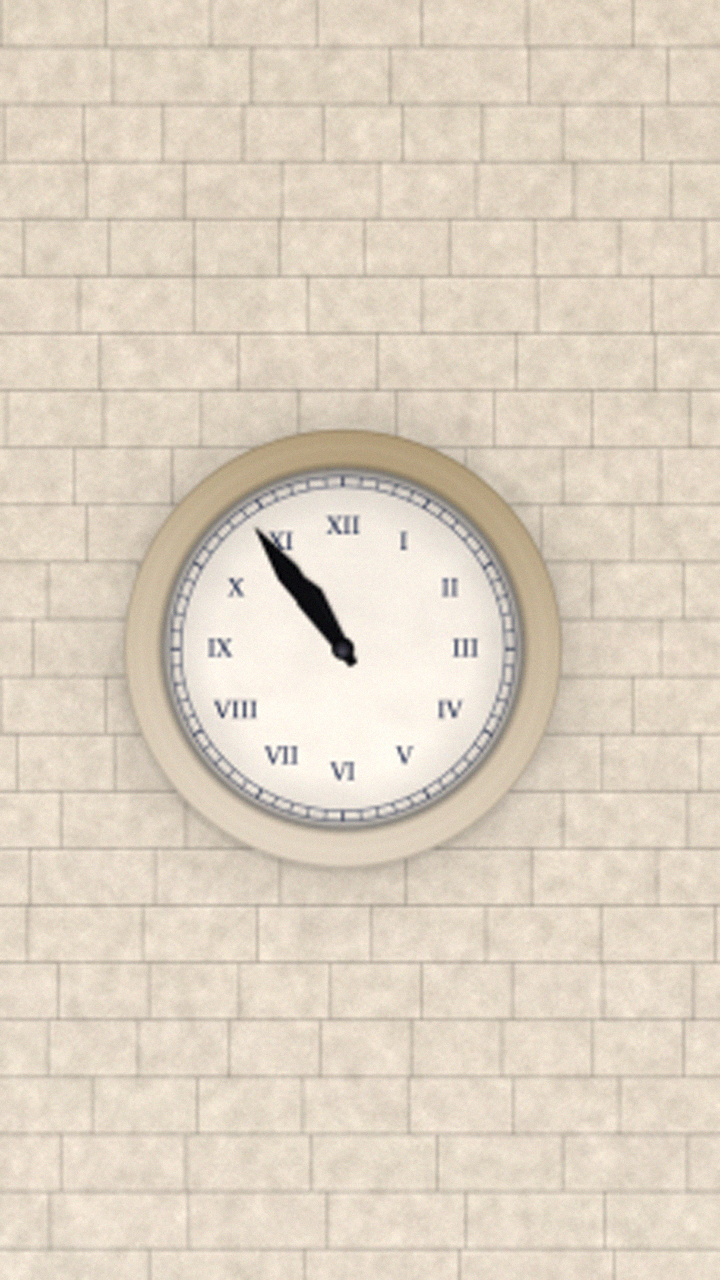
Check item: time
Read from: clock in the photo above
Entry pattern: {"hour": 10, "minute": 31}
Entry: {"hour": 10, "minute": 54}
